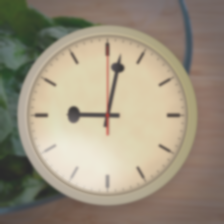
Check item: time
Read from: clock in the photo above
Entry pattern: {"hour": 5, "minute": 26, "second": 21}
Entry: {"hour": 9, "minute": 2, "second": 0}
